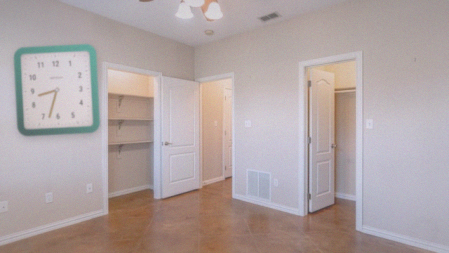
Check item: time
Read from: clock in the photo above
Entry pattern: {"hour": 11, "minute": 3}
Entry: {"hour": 8, "minute": 33}
